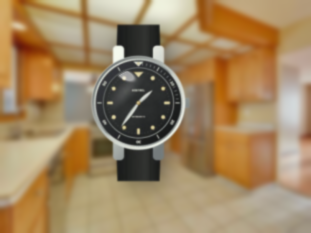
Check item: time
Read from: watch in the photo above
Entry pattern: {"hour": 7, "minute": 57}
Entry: {"hour": 1, "minute": 36}
